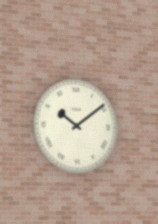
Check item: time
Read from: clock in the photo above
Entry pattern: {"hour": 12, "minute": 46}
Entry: {"hour": 10, "minute": 9}
